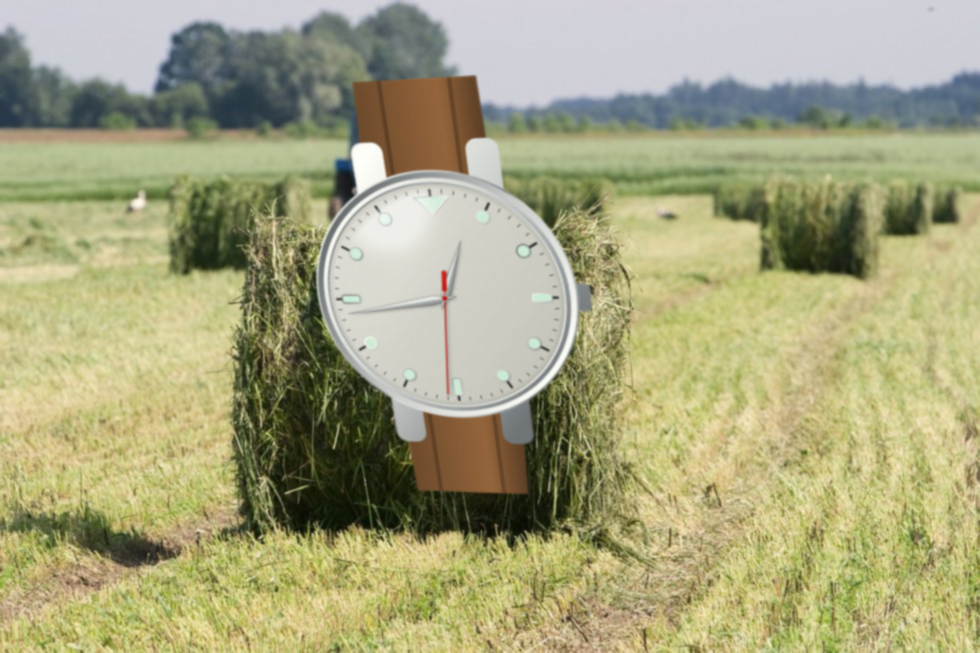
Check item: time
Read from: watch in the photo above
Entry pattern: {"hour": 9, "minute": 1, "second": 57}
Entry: {"hour": 12, "minute": 43, "second": 31}
